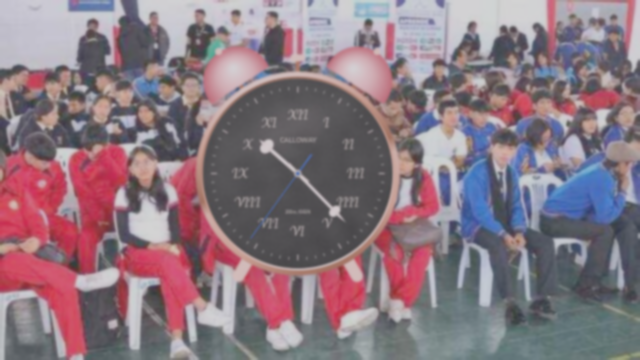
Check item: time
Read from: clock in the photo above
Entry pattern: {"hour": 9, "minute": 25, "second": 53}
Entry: {"hour": 10, "minute": 22, "second": 36}
